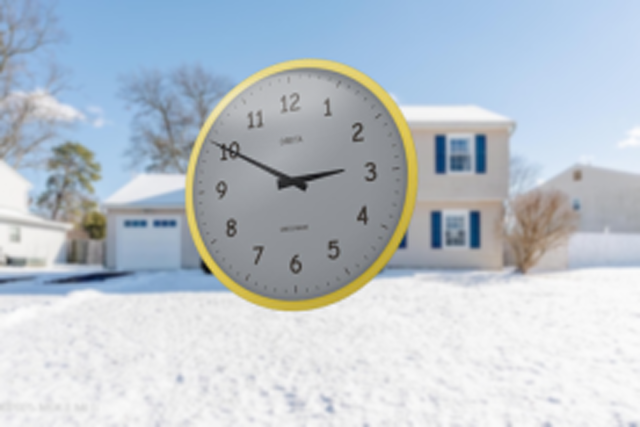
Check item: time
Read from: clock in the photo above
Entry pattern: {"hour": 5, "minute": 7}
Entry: {"hour": 2, "minute": 50}
